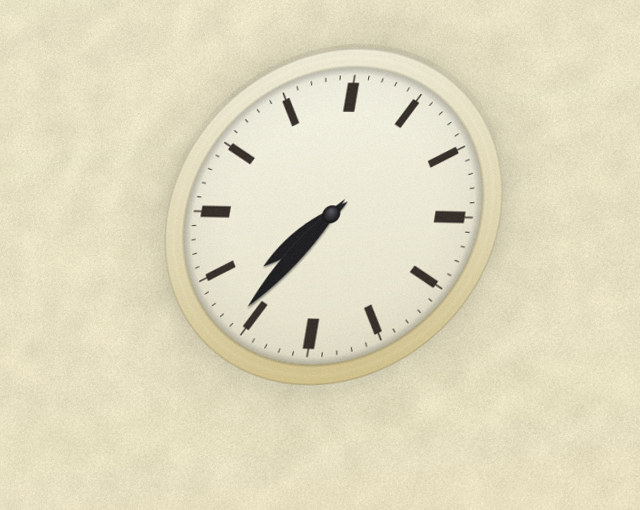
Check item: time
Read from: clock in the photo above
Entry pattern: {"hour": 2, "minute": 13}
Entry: {"hour": 7, "minute": 36}
